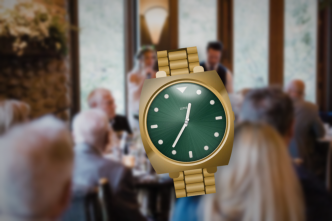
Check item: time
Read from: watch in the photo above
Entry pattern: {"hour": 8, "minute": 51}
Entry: {"hour": 12, "minute": 36}
